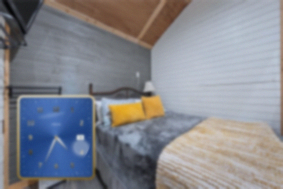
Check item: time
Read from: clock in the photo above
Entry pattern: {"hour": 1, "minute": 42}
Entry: {"hour": 4, "minute": 34}
